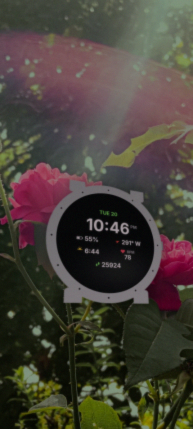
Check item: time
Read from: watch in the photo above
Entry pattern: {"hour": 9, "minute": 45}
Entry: {"hour": 10, "minute": 46}
